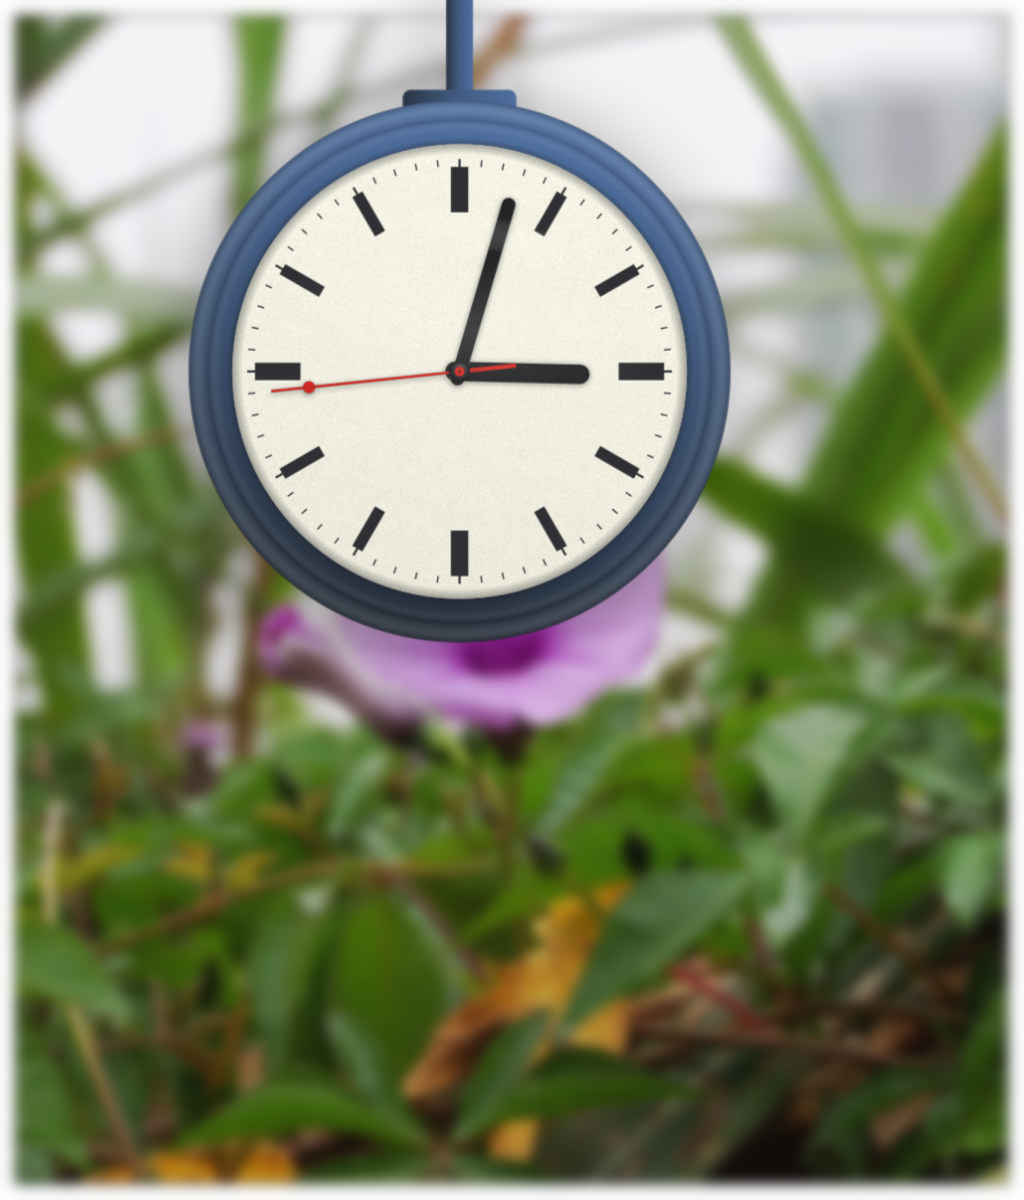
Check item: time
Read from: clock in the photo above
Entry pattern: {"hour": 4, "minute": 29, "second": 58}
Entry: {"hour": 3, "minute": 2, "second": 44}
